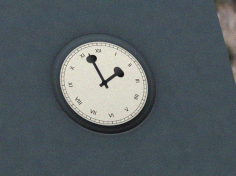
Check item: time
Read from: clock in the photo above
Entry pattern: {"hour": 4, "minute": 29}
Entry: {"hour": 1, "minute": 57}
